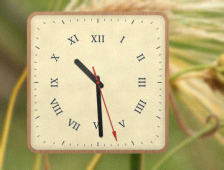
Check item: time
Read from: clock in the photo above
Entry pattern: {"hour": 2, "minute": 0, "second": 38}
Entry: {"hour": 10, "minute": 29, "second": 27}
